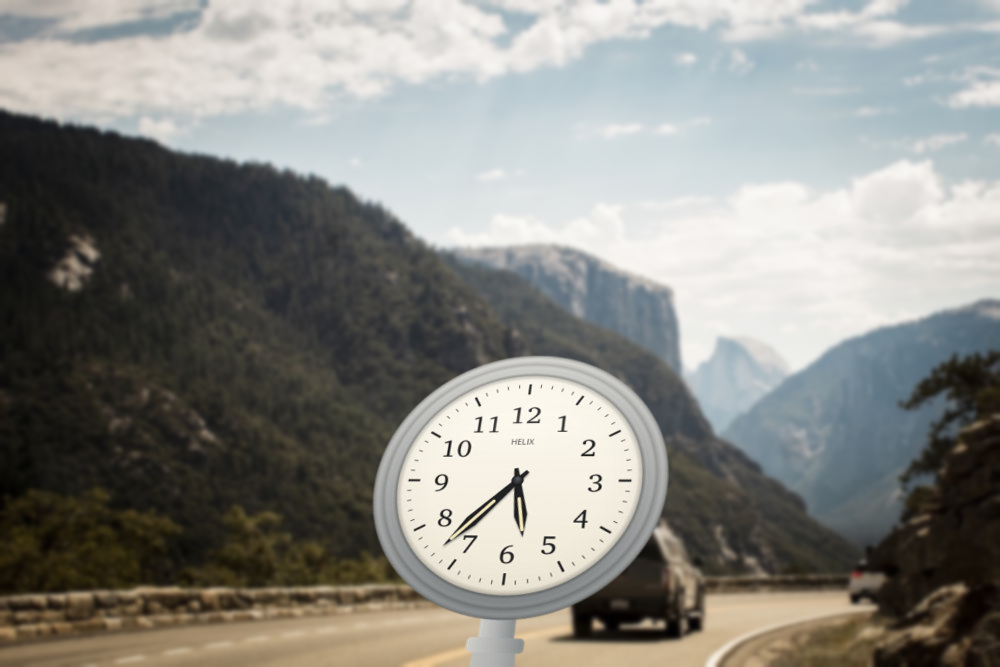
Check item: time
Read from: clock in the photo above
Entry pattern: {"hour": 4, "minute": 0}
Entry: {"hour": 5, "minute": 37}
